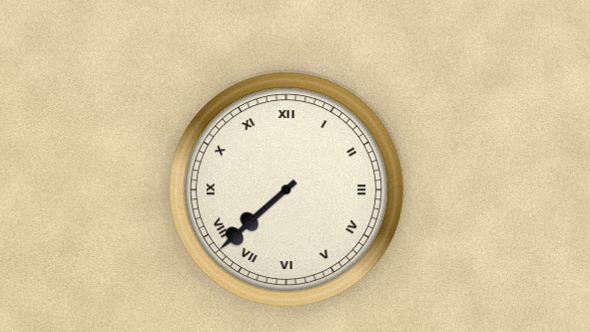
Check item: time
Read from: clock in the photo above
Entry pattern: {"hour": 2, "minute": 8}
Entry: {"hour": 7, "minute": 38}
